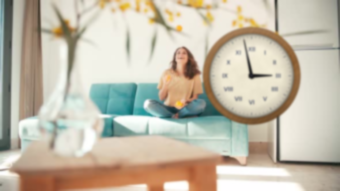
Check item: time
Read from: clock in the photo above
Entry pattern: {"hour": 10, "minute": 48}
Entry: {"hour": 2, "minute": 58}
